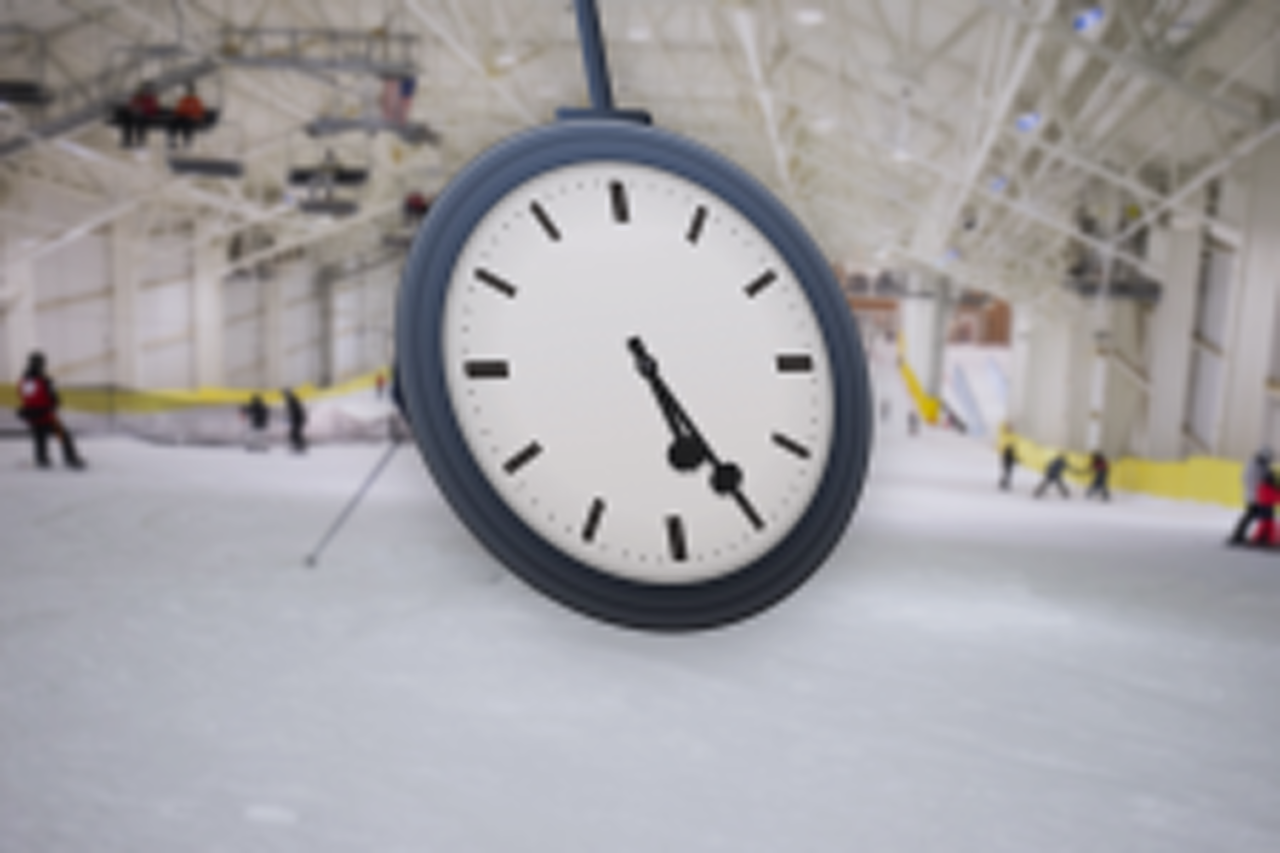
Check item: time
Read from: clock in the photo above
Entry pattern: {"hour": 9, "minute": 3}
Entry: {"hour": 5, "minute": 25}
